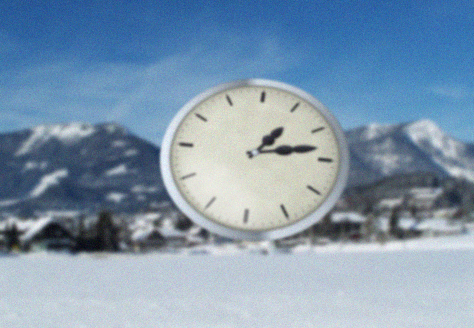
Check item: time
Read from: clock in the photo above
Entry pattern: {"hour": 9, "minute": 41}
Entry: {"hour": 1, "minute": 13}
